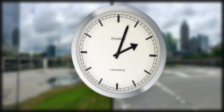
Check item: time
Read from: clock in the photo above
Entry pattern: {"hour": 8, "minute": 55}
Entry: {"hour": 2, "minute": 3}
